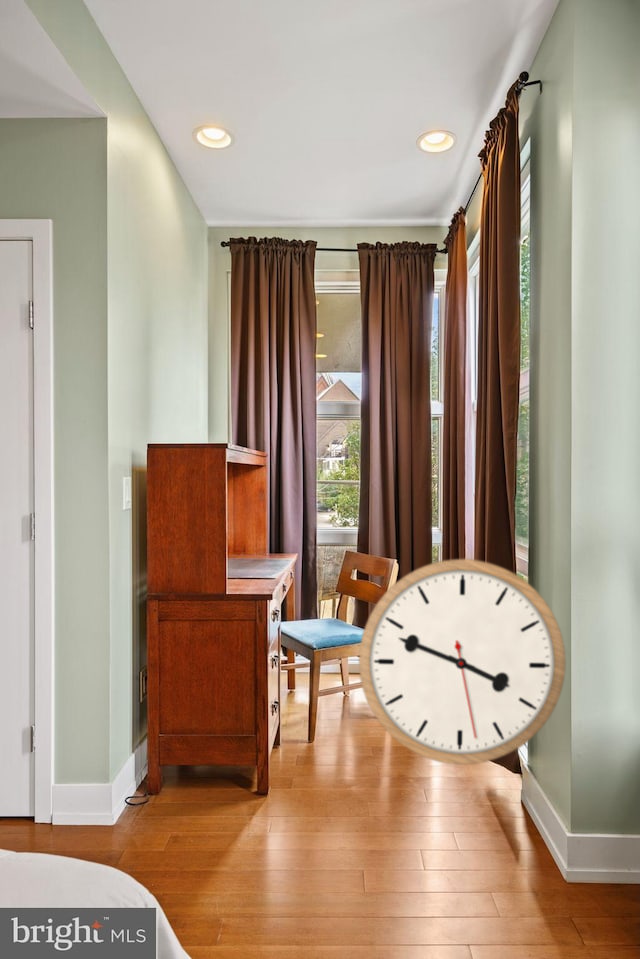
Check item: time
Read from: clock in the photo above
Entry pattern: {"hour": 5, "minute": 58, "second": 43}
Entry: {"hour": 3, "minute": 48, "second": 28}
